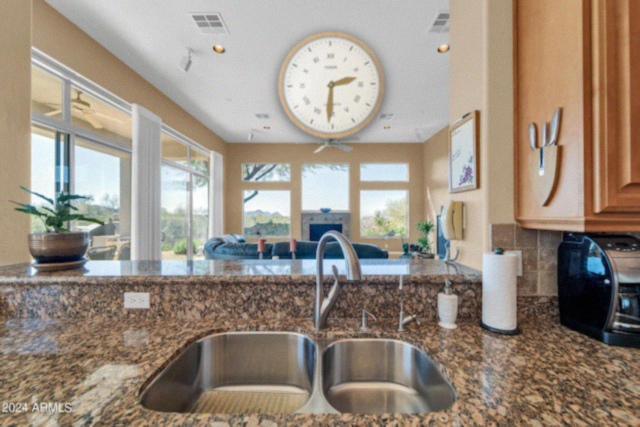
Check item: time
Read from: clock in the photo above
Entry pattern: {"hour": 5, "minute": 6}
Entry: {"hour": 2, "minute": 31}
